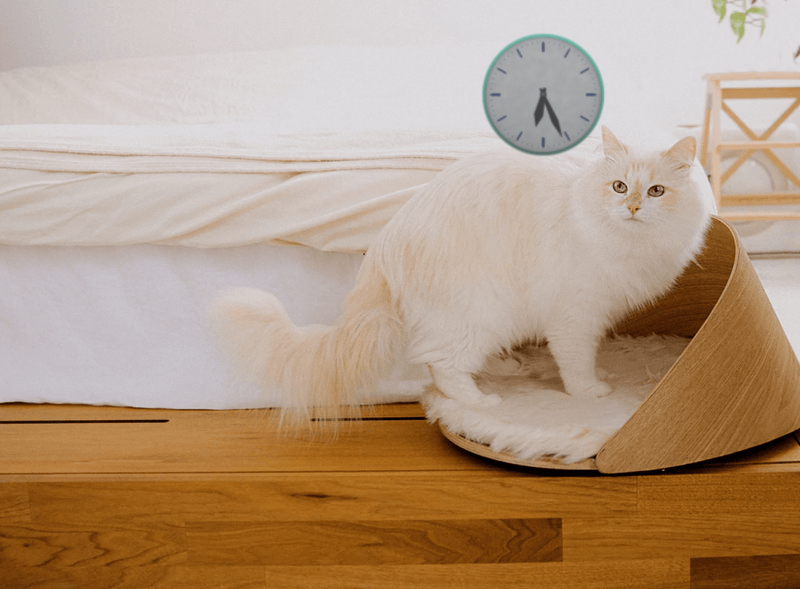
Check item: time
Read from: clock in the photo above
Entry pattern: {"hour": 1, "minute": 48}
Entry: {"hour": 6, "minute": 26}
